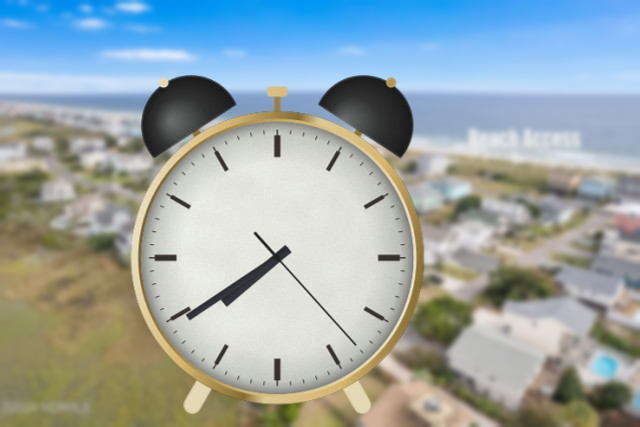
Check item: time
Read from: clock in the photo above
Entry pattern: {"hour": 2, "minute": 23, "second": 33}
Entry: {"hour": 7, "minute": 39, "second": 23}
